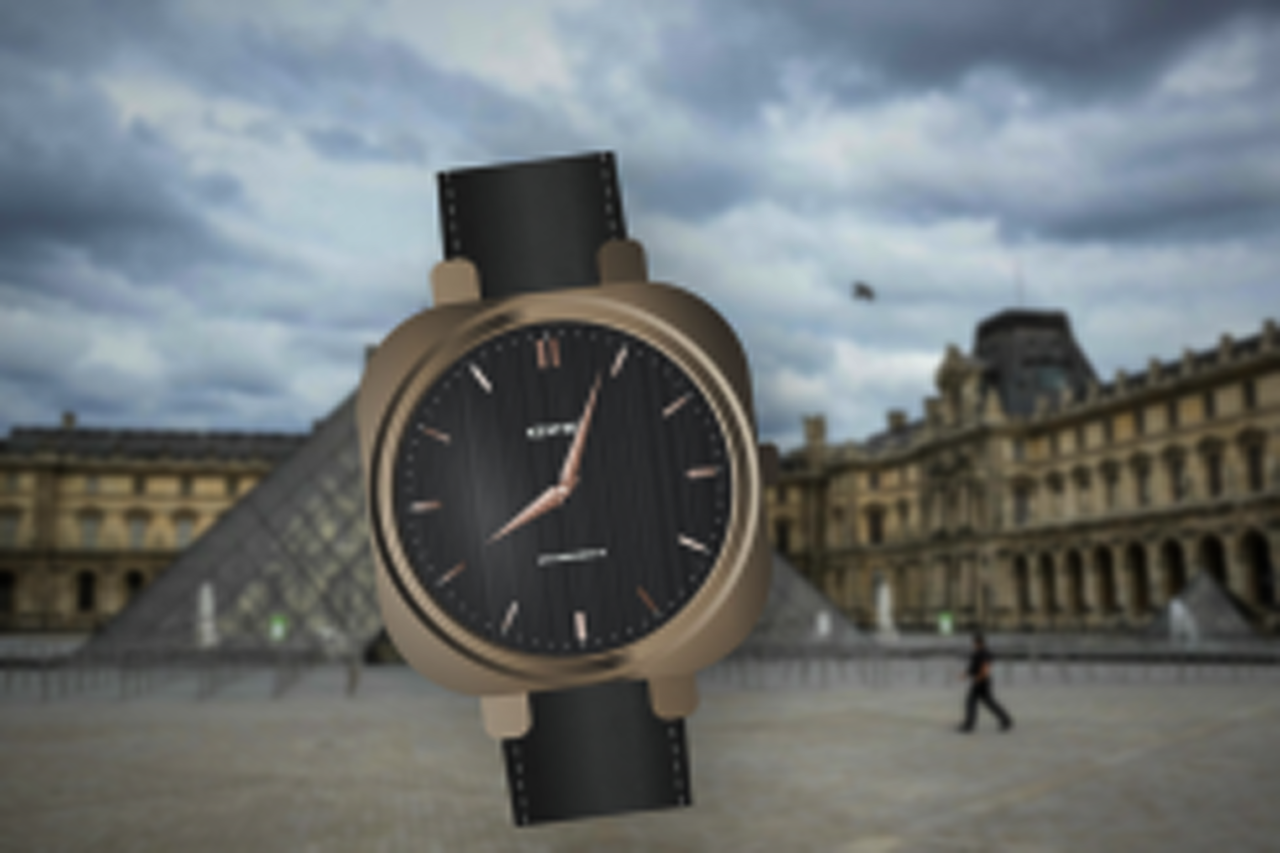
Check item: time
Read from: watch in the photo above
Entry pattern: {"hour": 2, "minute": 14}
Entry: {"hour": 8, "minute": 4}
